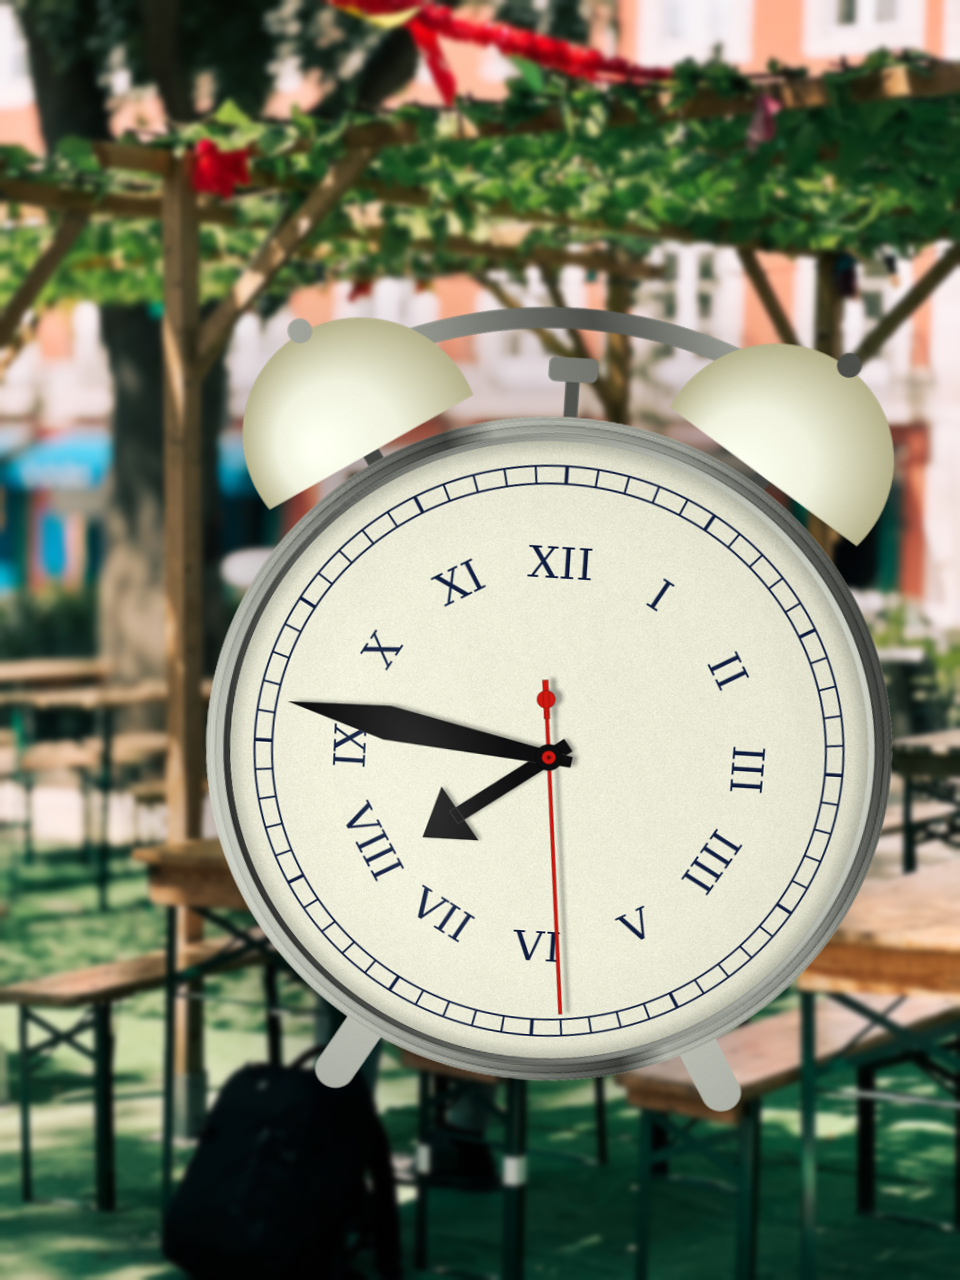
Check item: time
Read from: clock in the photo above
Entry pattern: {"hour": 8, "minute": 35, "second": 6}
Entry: {"hour": 7, "minute": 46, "second": 29}
